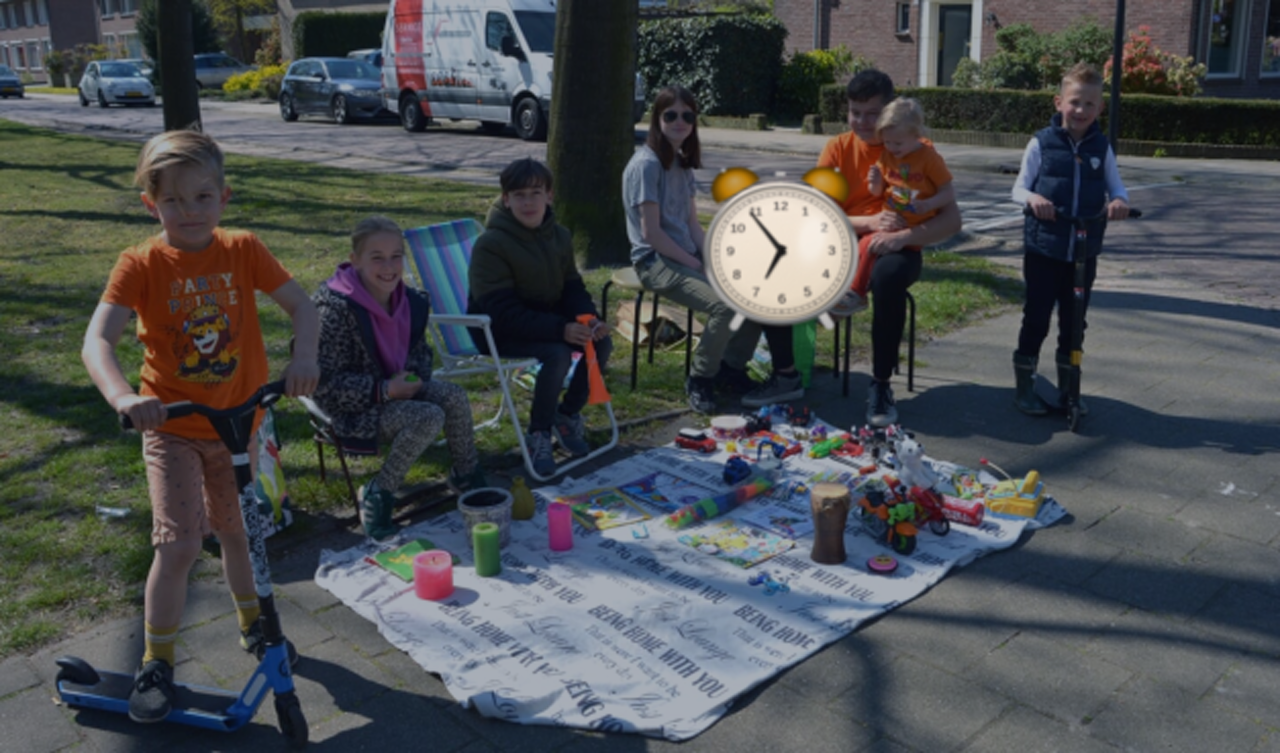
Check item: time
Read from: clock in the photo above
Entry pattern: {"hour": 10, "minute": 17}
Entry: {"hour": 6, "minute": 54}
